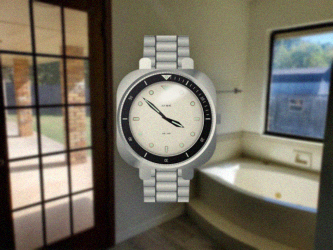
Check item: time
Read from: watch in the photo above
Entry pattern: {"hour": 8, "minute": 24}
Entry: {"hour": 3, "minute": 52}
